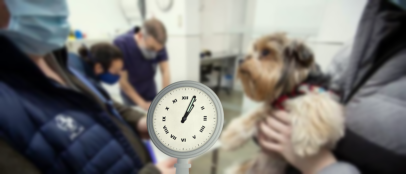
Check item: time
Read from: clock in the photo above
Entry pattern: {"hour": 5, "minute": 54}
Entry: {"hour": 1, "minute": 4}
